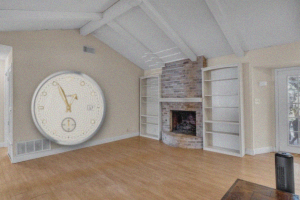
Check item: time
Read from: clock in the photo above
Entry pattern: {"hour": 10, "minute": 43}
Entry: {"hour": 12, "minute": 56}
